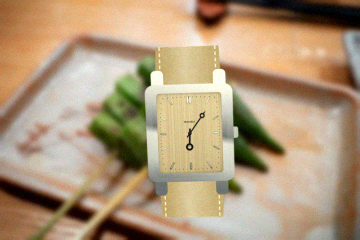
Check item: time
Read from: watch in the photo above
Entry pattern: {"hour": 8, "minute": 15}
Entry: {"hour": 6, "minute": 6}
